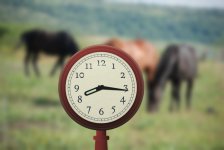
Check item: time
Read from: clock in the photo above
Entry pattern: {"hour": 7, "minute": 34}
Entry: {"hour": 8, "minute": 16}
